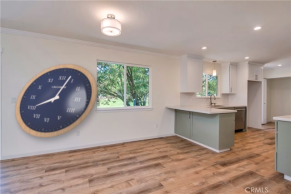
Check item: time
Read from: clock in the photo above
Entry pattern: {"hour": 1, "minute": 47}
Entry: {"hour": 8, "minute": 3}
